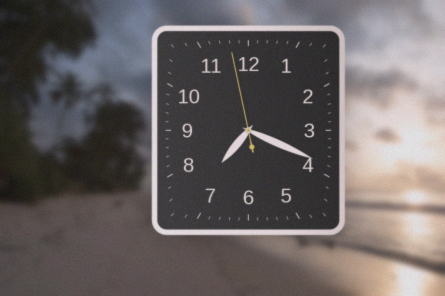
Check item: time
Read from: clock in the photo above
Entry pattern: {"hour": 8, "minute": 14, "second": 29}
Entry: {"hour": 7, "minute": 18, "second": 58}
